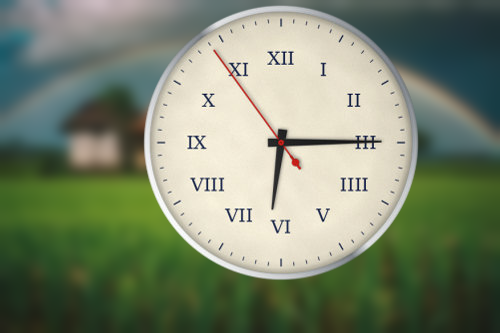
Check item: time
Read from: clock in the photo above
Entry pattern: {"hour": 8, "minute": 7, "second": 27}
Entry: {"hour": 6, "minute": 14, "second": 54}
